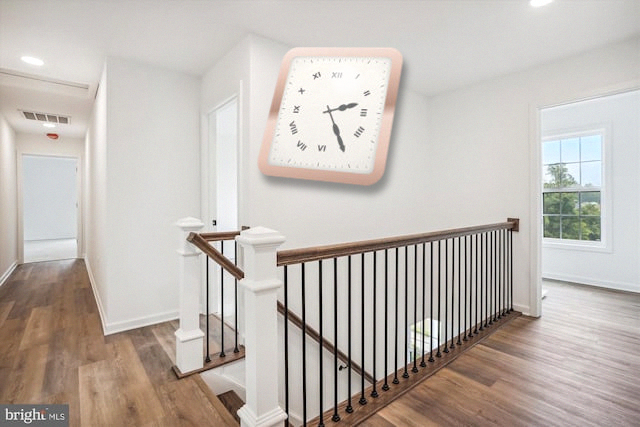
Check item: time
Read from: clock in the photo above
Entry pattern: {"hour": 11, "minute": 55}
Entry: {"hour": 2, "minute": 25}
